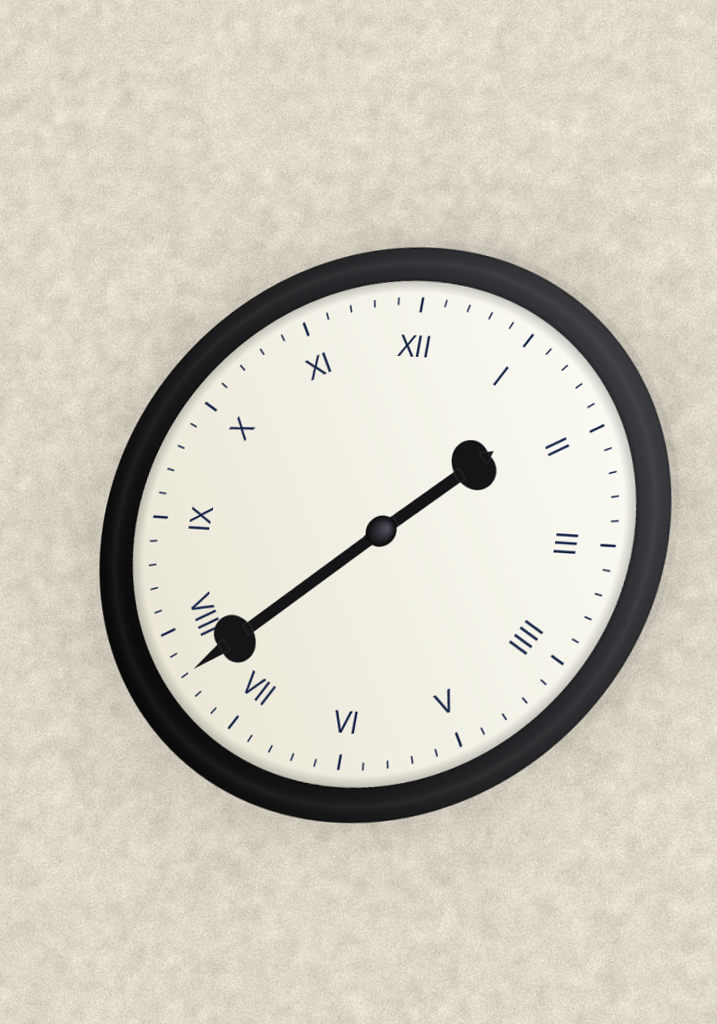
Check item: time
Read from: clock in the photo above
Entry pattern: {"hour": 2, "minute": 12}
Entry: {"hour": 1, "minute": 38}
